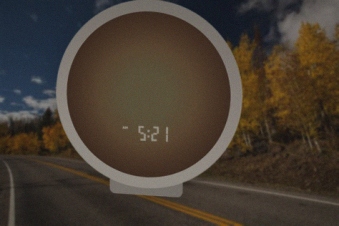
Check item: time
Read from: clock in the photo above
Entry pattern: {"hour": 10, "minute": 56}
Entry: {"hour": 5, "minute": 21}
